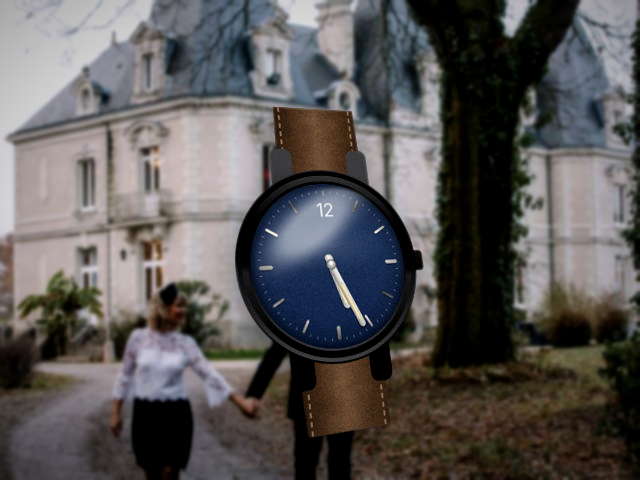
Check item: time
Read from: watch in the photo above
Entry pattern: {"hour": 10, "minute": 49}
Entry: {"hour": 5, "minute": 26}
